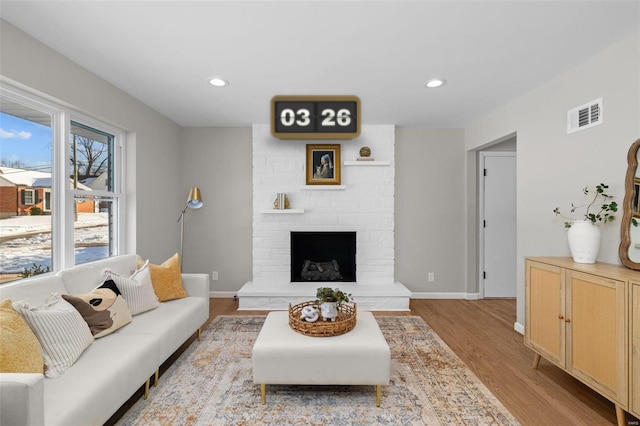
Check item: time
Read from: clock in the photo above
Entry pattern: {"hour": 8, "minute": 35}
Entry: {"hour": 3, "minute": 26}
